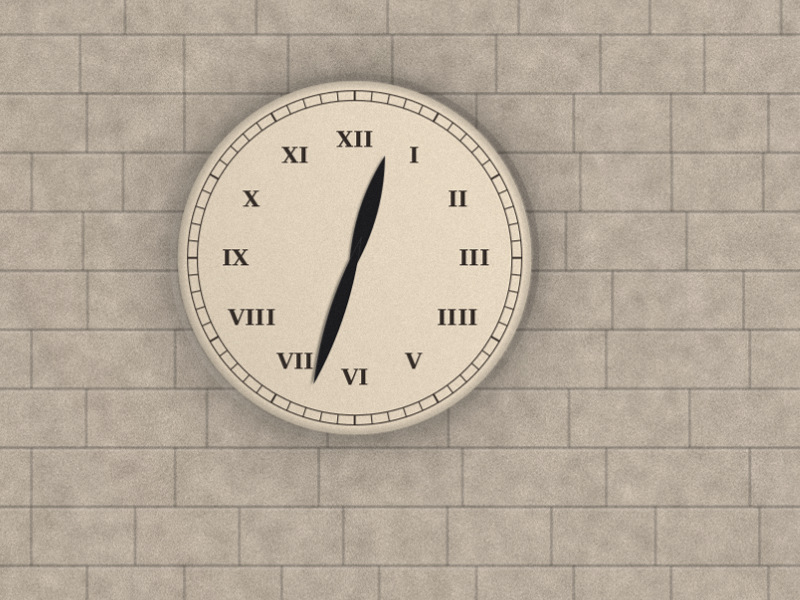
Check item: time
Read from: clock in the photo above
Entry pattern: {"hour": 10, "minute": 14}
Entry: {"hour": 12, "minute": 33}
